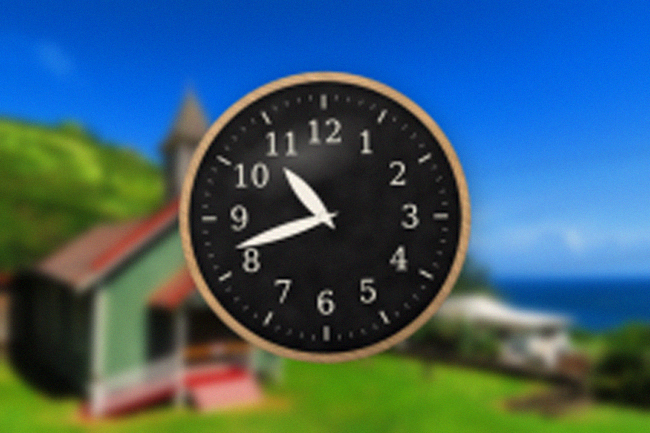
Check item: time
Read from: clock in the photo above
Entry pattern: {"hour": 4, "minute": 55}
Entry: {"hour": 10, "minute": 42}
